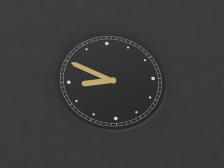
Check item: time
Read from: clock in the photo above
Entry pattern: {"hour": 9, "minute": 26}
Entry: {"hour": 8, "minute": 50}
